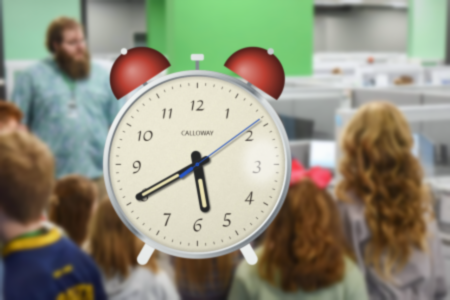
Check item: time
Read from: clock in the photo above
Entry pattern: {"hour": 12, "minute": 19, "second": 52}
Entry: {"hour": 5, "minute": 40, "second": 9}
